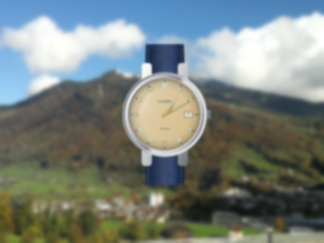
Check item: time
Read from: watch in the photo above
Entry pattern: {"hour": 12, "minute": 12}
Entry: {"hour": 1, "minute": 10}
